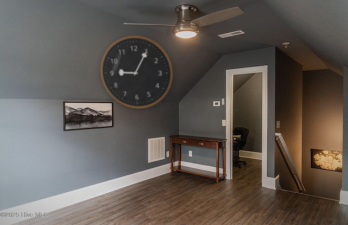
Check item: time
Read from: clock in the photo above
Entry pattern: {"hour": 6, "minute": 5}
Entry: {"hour": 9, "minute": 5}
